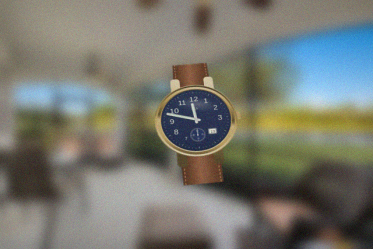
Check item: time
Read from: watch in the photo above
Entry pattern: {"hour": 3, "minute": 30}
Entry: {"hour": 11, "minute": 48}
